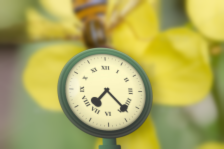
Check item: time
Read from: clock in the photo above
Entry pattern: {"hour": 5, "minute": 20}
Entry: {"hour": 7, "minute": 23}
